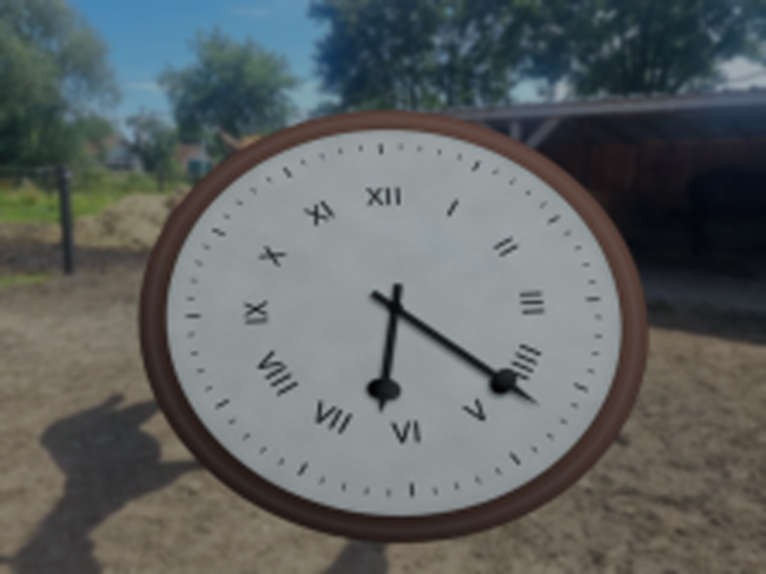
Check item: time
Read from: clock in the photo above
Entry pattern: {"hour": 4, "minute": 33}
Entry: {"hour": 6, "minute": 22}
